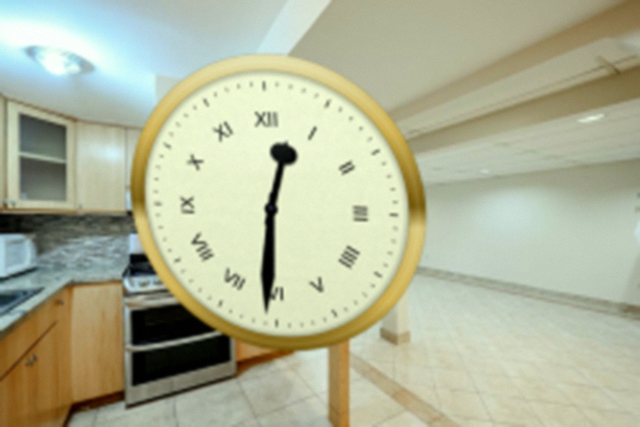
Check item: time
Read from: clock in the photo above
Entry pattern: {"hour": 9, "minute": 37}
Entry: {"hour": 12, "minute": 31}
